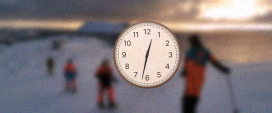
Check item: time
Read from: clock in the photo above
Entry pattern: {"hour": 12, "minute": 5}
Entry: {"hour": 12, "minute": 32}
